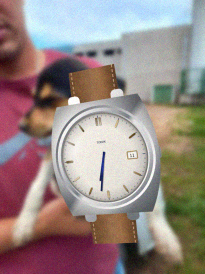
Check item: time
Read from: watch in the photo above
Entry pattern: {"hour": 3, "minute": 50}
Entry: {"hour": 6, "minute": 32}
